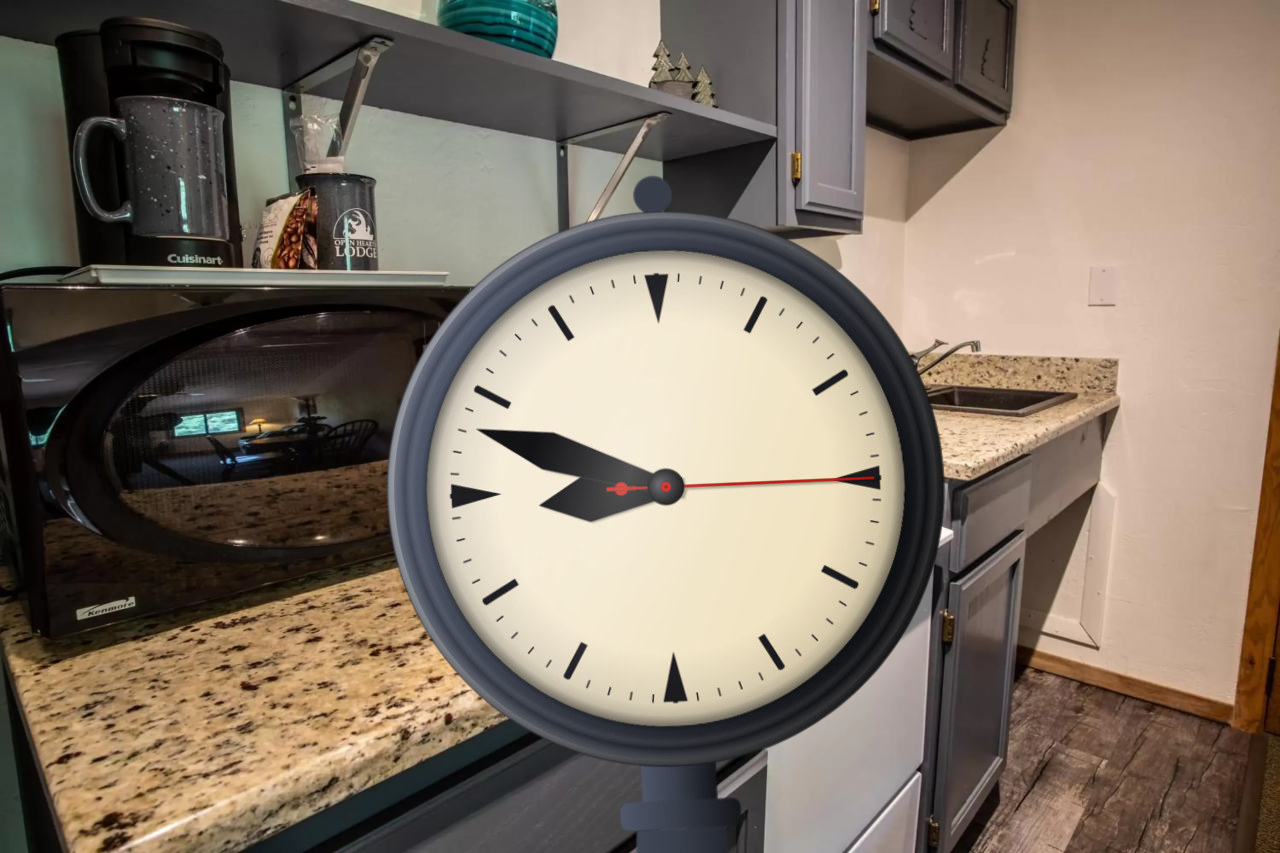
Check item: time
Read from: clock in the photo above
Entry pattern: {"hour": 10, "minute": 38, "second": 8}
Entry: {"hour": 8, "minute": 48, "second": 15}
